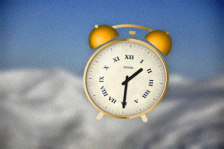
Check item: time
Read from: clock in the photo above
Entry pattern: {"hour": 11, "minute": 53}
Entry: {"hour": 1, "minute": 30}
